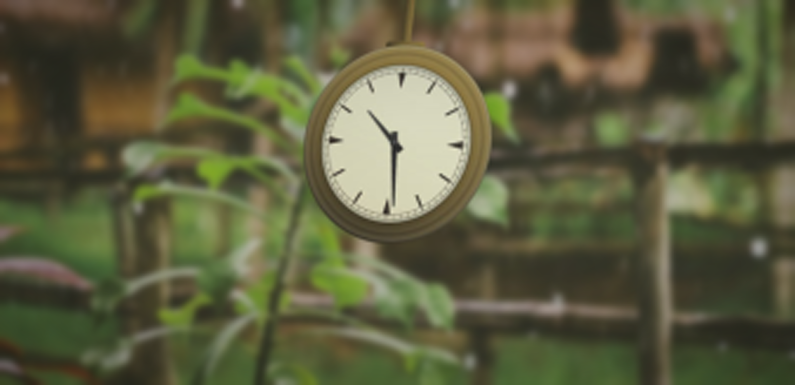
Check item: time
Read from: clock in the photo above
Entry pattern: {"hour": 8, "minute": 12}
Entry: {"hour": 10, "minute": 29}
